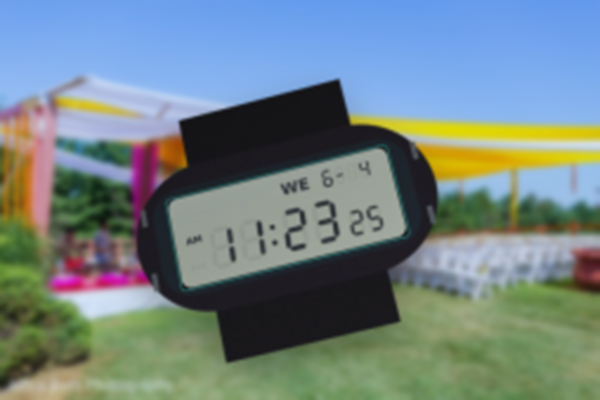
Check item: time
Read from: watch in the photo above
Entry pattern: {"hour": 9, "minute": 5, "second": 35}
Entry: {"hour": 11, "minute": 23, "second": 25}
